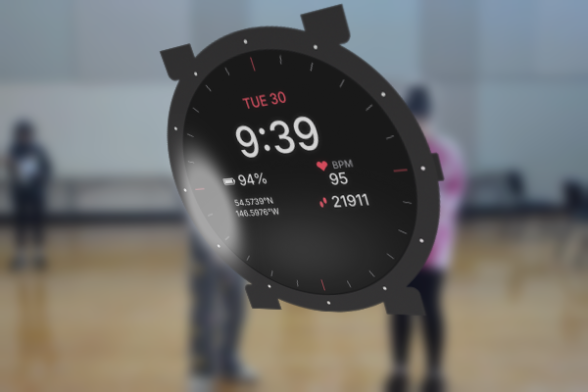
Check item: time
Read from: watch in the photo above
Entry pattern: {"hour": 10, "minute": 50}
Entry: {"hour": 9, "minute": 39}
